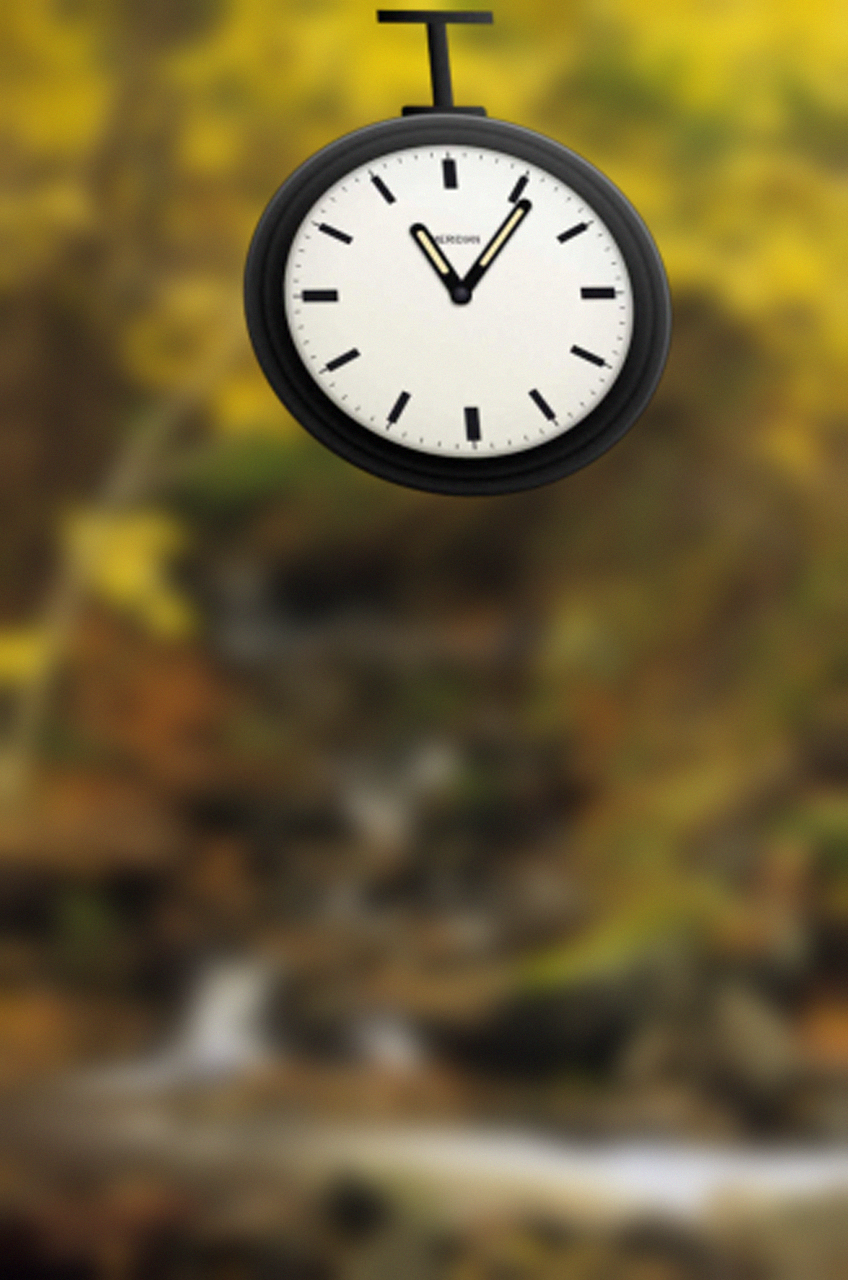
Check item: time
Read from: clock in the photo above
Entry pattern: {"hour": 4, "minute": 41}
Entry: {"hour": 11, "minute": 6}
